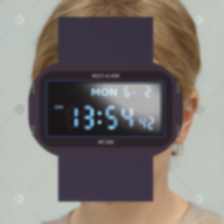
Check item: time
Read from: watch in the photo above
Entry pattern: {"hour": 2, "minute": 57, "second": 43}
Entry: {"hour": 13, "minute": 54, "second": 42}
